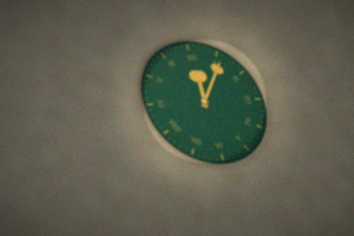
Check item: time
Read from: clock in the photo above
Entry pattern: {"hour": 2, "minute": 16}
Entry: {"hour": 12, "minute": 6}
